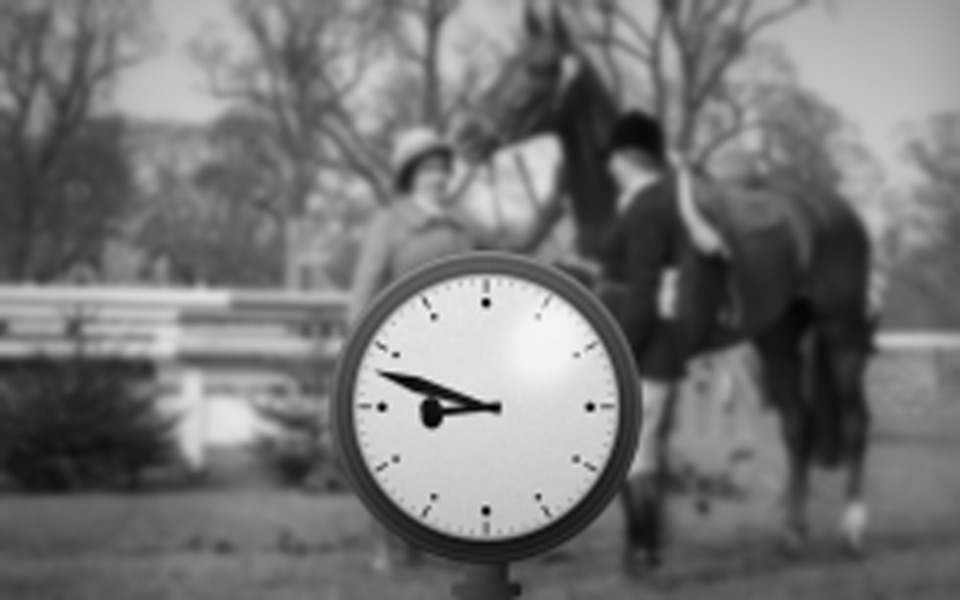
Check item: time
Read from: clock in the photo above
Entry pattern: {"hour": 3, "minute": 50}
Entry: {"hour": 8, "minute": 48}
